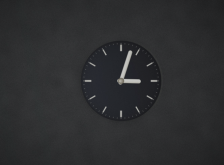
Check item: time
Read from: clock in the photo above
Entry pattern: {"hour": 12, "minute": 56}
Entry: {"hour": 3, "minute": 3}
